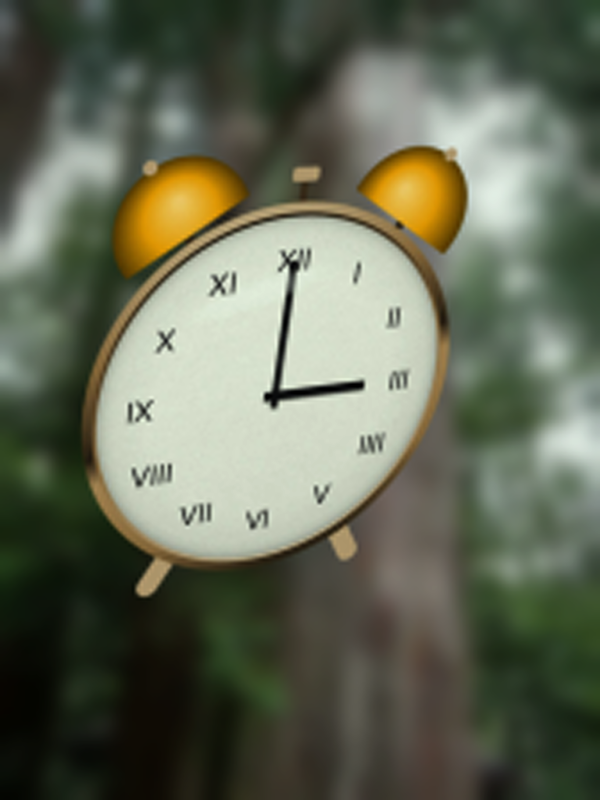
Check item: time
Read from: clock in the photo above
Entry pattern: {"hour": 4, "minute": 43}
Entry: {"hour": 3, "minute": 0}
